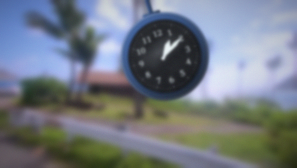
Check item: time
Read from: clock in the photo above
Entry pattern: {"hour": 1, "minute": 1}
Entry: {"hour": 1, "minute": 10}
